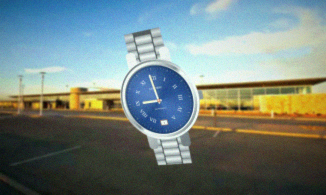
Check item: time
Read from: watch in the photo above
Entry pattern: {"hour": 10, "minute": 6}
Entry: {"hour": 8, "minute": 59}
